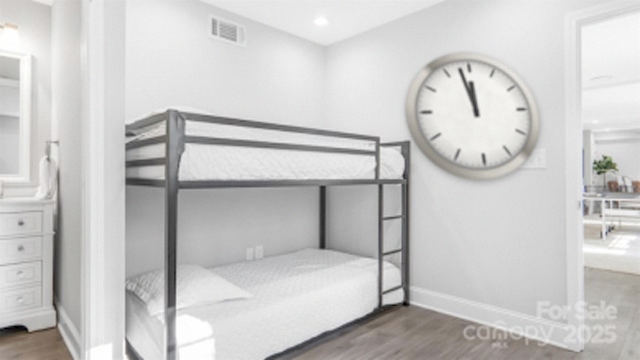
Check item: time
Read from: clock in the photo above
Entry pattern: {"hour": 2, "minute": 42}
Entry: {"hour": 11, "minute": 58}
